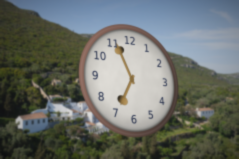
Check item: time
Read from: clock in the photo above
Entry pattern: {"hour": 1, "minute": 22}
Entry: {"hour": 6, "minute": 56}
